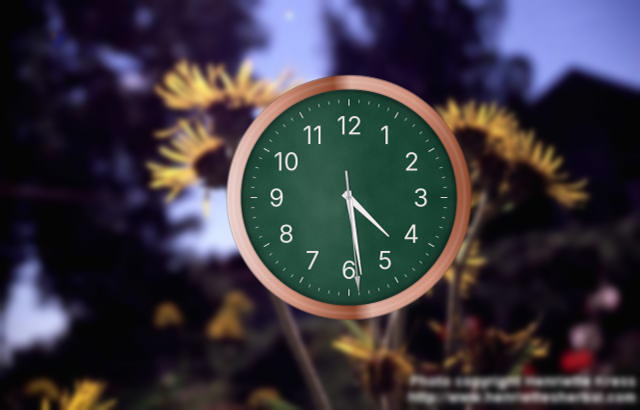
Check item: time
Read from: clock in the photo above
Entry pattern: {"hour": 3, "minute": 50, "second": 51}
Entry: {"hour": 4, "minute": 28, "second": 29}
